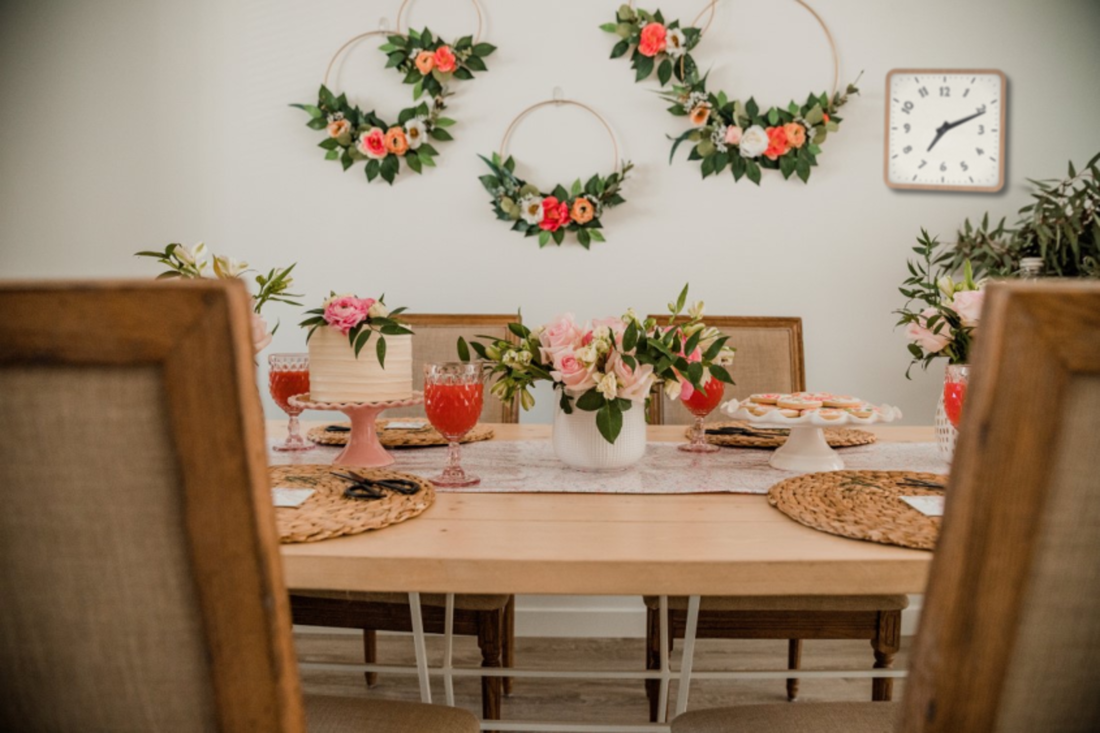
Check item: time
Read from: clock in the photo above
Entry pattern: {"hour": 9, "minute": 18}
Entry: {"hour": 7, "minute": 11}
